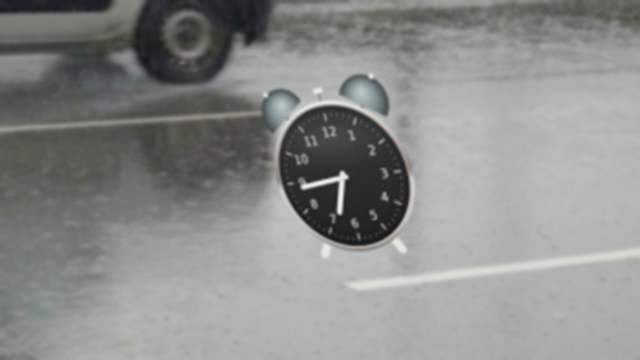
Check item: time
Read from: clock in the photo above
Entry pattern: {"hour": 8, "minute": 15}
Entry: {"hour": 6, "minute": 44}
